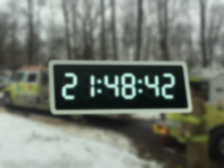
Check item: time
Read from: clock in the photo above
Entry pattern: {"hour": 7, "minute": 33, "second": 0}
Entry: {"hour": 21, "minute": 48, "second": 42}
